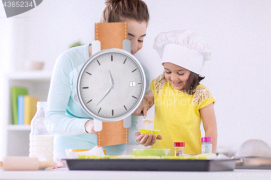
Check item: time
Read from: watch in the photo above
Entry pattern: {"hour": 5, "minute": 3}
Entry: {"hour": 11, "minute": 37}
